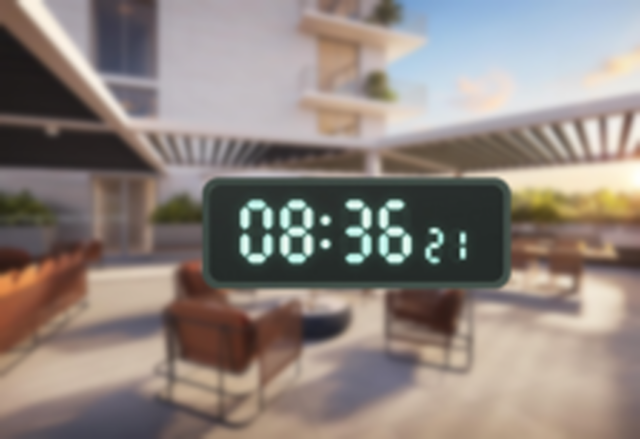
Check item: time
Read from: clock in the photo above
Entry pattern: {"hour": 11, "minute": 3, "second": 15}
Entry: {"hour": 8, "minute": 36, "second": 21}
